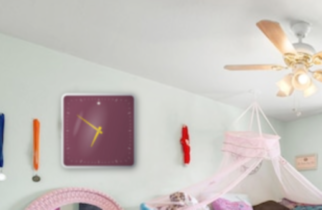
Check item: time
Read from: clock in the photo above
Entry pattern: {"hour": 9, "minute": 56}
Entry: {"hour": 6, "minute": 51}
